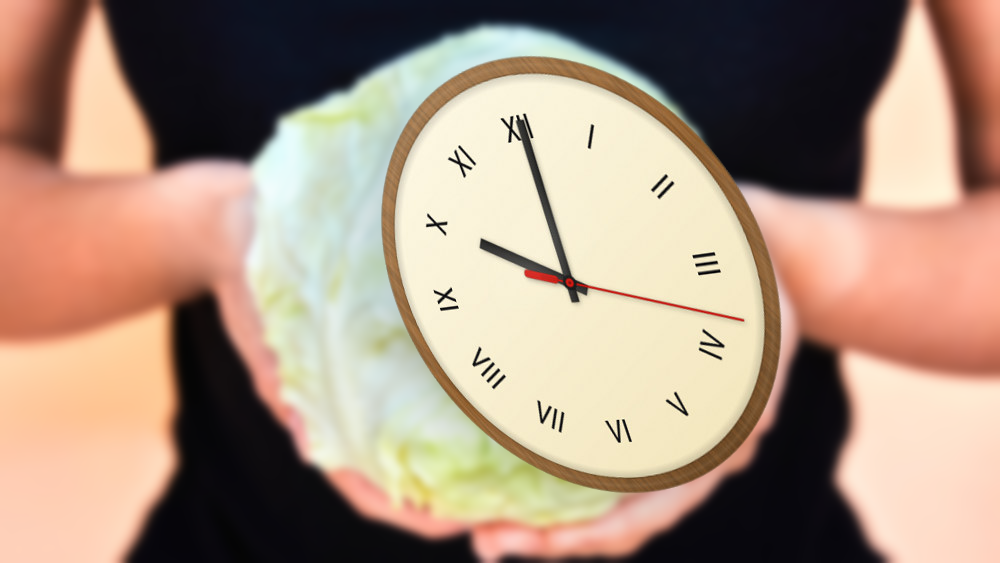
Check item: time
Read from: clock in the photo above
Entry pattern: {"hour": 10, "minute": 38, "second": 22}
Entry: {"hour": 10, "minute": 0, "second": 18}
